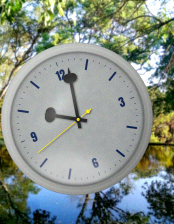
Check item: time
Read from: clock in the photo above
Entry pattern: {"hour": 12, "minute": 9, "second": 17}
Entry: {"hour": 10, "minute": 1, "second": 42}
